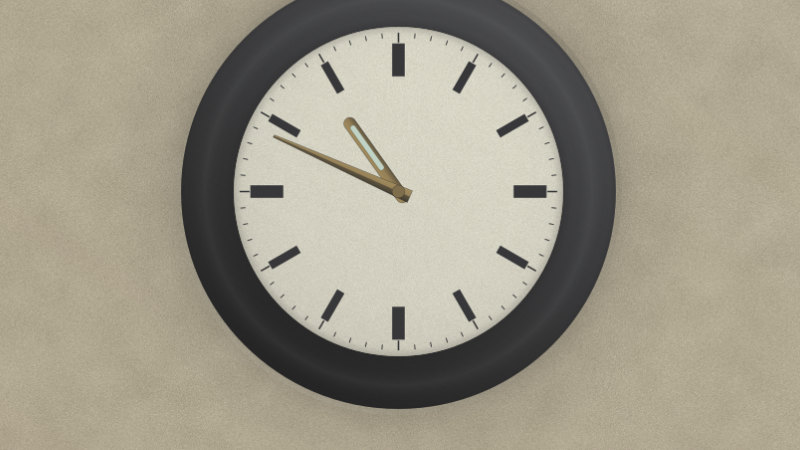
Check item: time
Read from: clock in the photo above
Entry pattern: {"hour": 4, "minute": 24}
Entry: {"hour": 10, "minute": 49}
